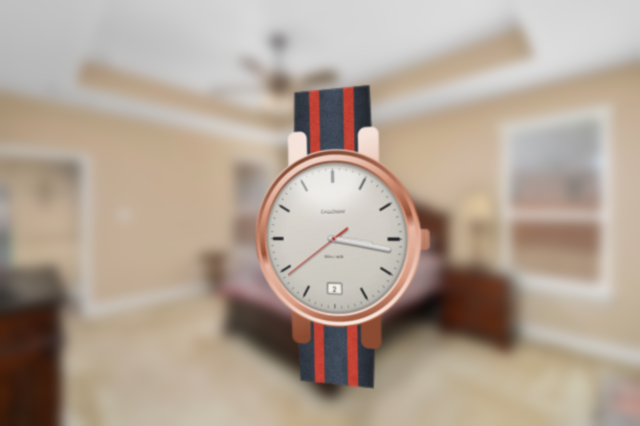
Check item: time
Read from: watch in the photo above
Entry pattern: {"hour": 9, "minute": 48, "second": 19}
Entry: {"hour": 3, "minute": 16, "second": 39}
